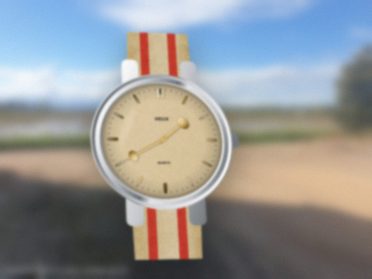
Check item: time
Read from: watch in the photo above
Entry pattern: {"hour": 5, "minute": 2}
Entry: {"hour": 1, "minute": 40}
